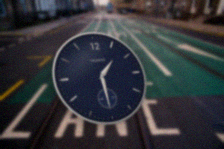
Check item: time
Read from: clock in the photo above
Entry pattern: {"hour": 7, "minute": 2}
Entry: {"hour": 1, "minute": 30}
